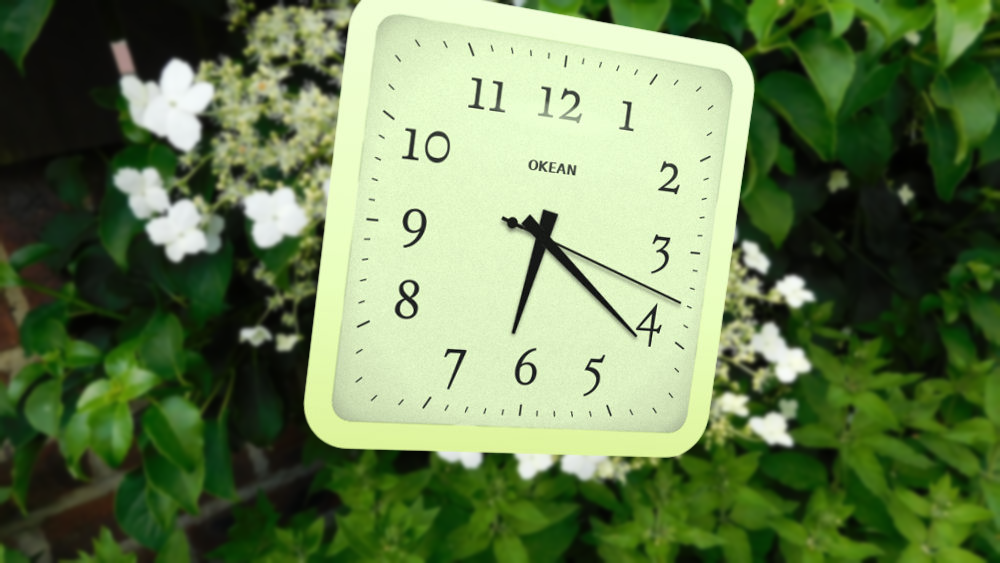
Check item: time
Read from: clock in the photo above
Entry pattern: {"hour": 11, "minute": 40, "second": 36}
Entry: {"hour": 6, "minute": 21, "second": 18}
